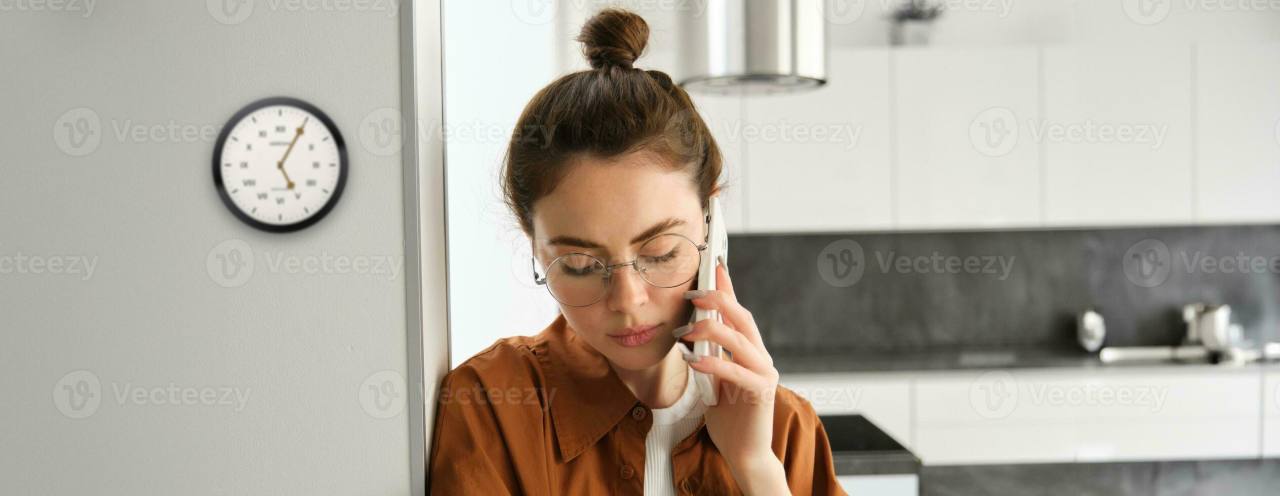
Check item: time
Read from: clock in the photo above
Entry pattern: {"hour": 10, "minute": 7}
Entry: {"hour": 5, "minute": 5}
